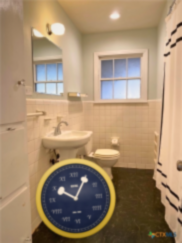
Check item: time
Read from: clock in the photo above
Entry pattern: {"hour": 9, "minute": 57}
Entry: {"hour": 10, "minute": 5}
